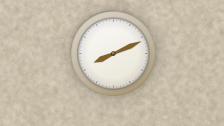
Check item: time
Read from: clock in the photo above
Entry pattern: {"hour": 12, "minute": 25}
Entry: {"hour": 8, "minute": 11}
